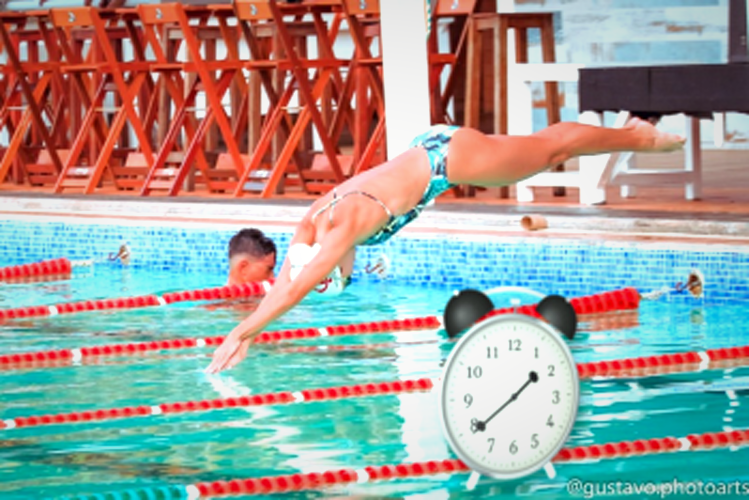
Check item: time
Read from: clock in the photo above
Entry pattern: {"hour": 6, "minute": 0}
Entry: {"hour": 1, "minute": 39}
